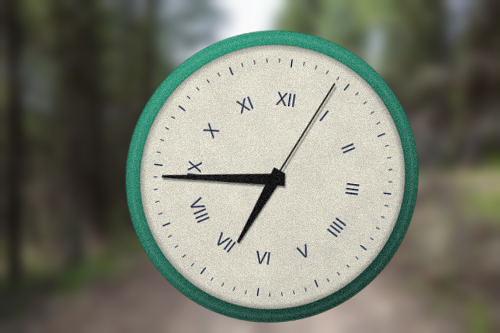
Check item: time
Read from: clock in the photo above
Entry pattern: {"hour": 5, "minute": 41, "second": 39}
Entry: {"hour": 6, "minute": 44, "second": 4}
